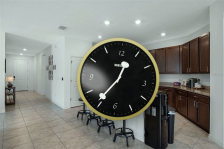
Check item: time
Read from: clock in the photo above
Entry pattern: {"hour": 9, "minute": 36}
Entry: {"hour": 12, "minute": 36}
